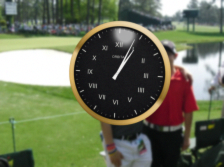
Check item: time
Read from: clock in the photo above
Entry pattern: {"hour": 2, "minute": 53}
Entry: {"hour": 1, "minute": 4}
